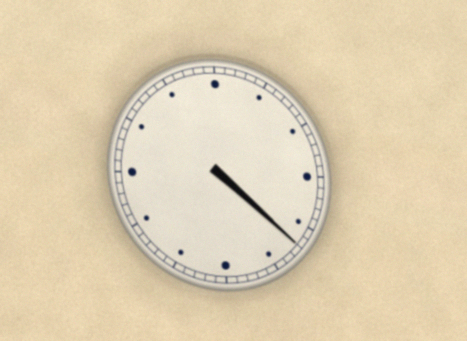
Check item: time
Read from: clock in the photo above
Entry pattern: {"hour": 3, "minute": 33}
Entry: {"hour": 4, "minute": 22}
